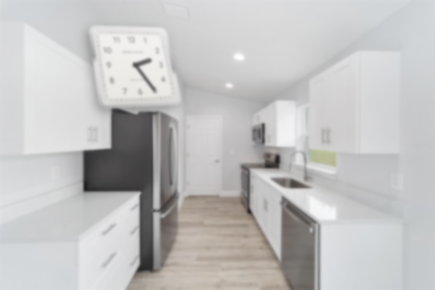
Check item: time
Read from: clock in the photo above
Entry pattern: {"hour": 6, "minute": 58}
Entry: {"hour": 2, "minute": 25}
